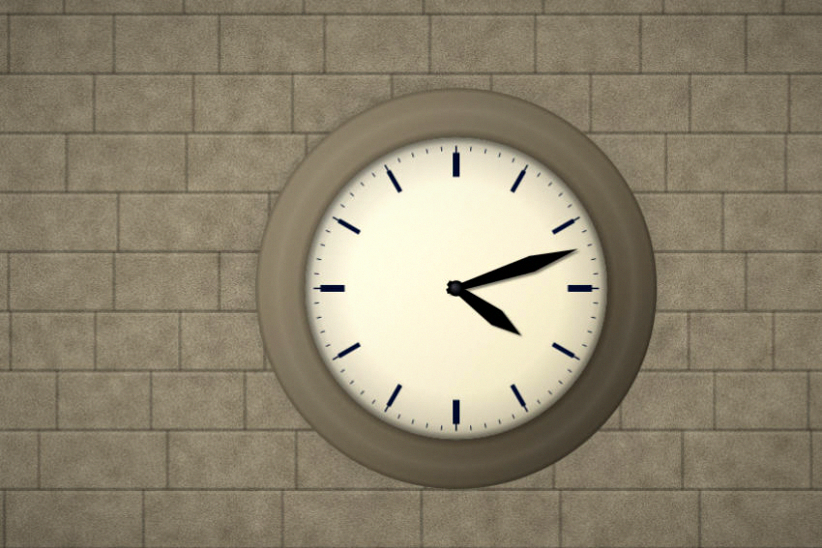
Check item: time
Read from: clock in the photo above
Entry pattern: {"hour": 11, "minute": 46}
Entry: {"hour": 4, "minute": 12}
